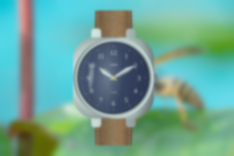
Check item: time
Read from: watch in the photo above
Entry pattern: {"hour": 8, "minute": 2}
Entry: {"hour": 10, "minute": 10}
